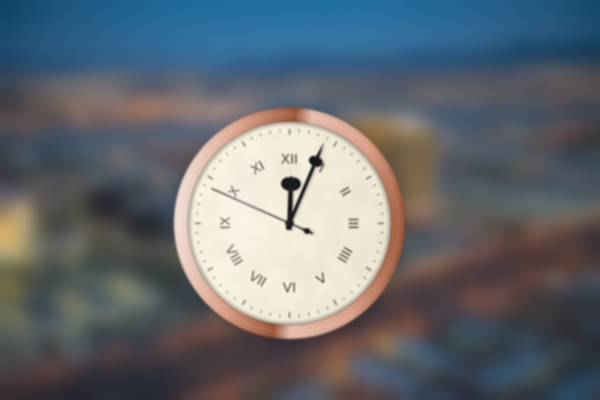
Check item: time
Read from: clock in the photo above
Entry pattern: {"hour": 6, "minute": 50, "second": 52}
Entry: {"hour": 12, "minute": 3, "second": 49}
